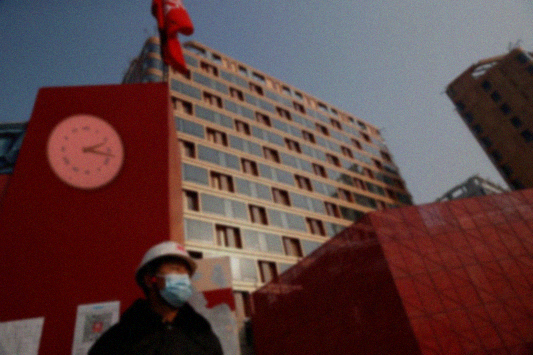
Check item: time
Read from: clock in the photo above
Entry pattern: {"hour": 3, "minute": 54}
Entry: {"hour": 2, "minute": 17}
